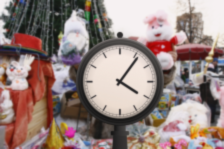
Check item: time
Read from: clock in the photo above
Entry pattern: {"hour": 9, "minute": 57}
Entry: {"hour": 4, "minute": 6}
